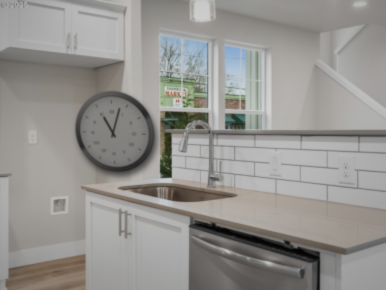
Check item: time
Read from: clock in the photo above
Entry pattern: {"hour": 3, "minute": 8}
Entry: {"hour": 11, "minute": 3}
